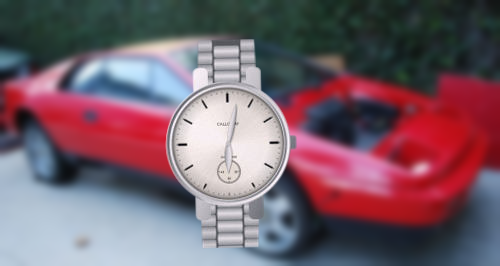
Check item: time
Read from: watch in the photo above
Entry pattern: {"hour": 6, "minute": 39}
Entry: {"hour": 6, "minute": 2}
